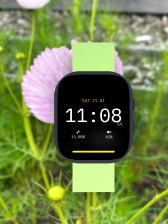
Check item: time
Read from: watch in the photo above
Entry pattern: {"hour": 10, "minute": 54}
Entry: {"hour": 11, "minute": 8}
